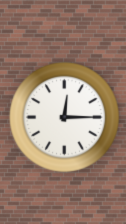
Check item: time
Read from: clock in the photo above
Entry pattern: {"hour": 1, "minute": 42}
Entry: {"hour": 12, "minute": 15}
